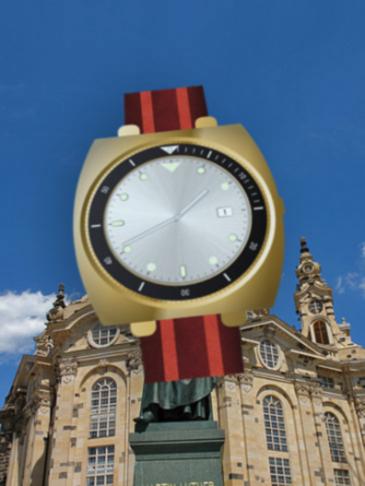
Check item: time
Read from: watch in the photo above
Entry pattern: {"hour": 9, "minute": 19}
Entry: {"hour": 1, "minute": 41}
